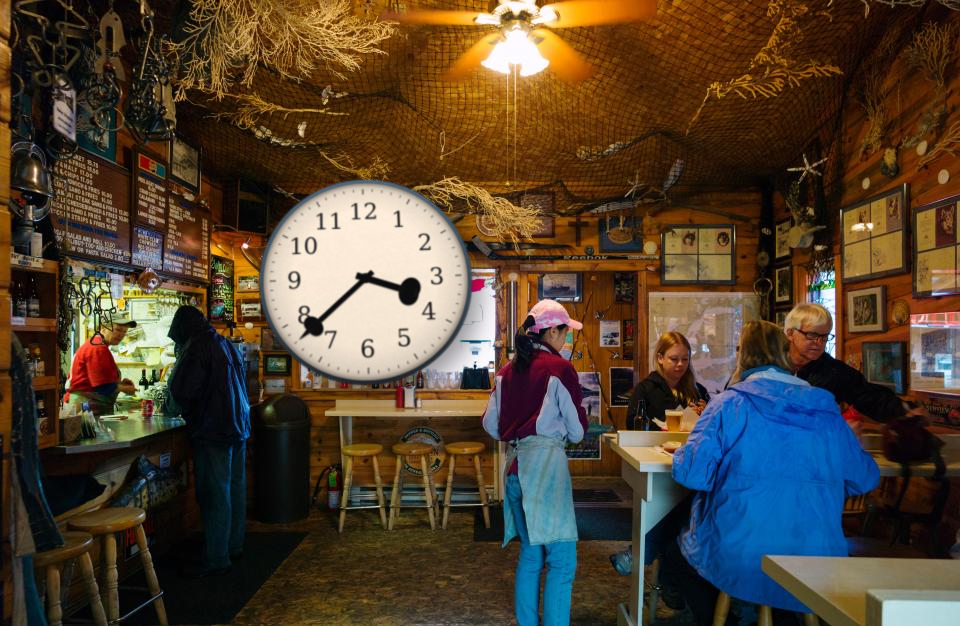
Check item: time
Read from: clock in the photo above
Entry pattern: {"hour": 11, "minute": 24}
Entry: {"hour": 3, "minute": 38}
